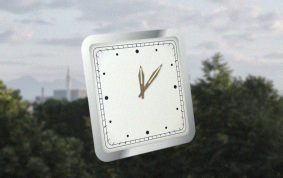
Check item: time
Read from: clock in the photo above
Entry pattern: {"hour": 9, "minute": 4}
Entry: {"hour": 12, "minute": 8}
